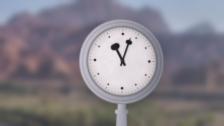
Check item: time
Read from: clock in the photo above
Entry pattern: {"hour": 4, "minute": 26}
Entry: {"hour": 11, "minute": 3}
